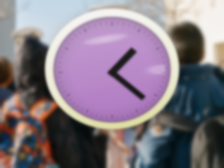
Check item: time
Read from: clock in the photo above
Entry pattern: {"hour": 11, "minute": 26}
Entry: {"hour": 1, "minute": 22}
